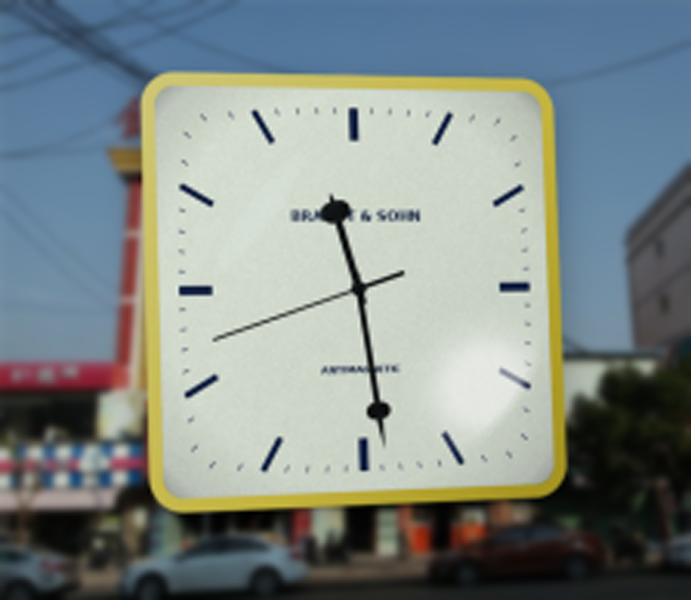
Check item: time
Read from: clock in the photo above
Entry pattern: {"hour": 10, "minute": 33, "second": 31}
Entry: {"hour": 11, "minute": 28, "second": 42}
